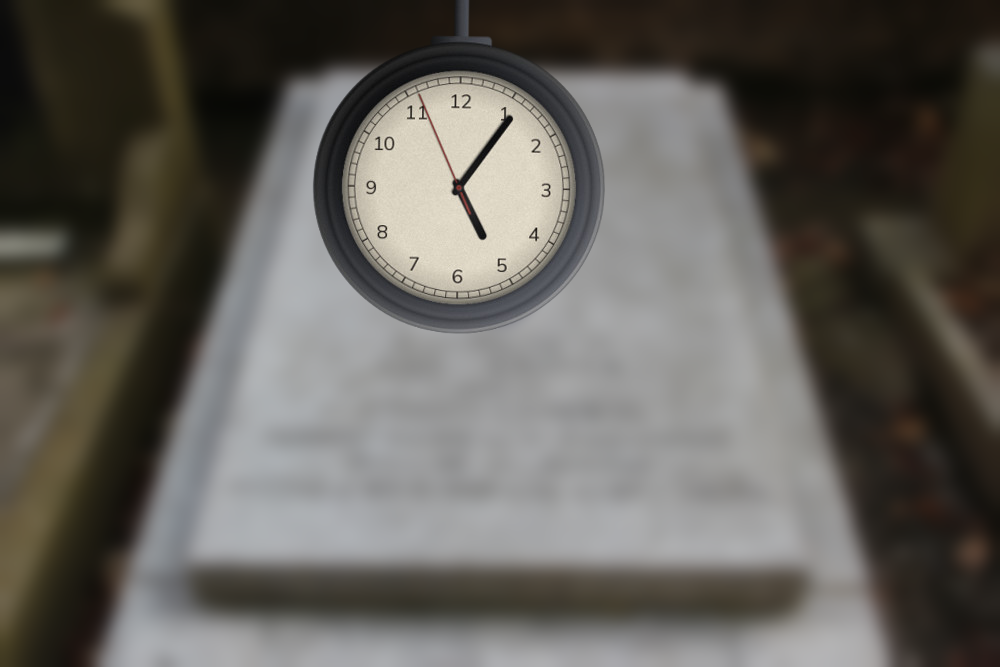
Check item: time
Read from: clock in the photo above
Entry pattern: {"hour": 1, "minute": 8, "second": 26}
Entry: {"hour": 5, "minute": 5, "second": 56}
